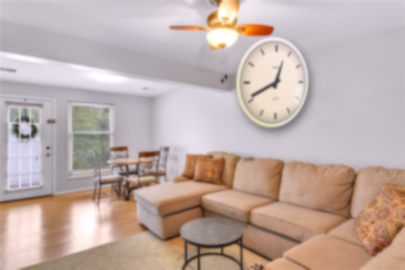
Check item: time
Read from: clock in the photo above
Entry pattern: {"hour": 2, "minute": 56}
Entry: {"hour": 12, "minute": 41}
